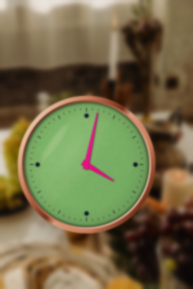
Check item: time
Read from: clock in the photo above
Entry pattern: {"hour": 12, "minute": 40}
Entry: {"hour": 4, "minute": 2}
